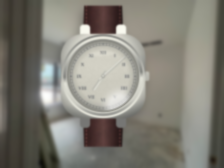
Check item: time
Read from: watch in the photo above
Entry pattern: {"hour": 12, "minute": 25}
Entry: {"hour": 7, "minute": 8}
